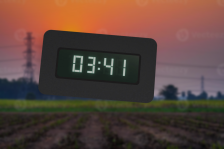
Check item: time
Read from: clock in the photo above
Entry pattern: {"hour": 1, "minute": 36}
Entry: {"hour": 3, "minute": 41}
